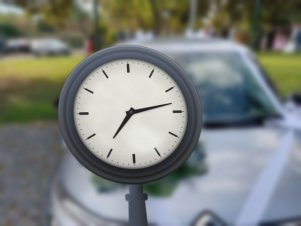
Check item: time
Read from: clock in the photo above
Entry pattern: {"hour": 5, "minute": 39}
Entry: {"hour": 7, "minute": 13}
